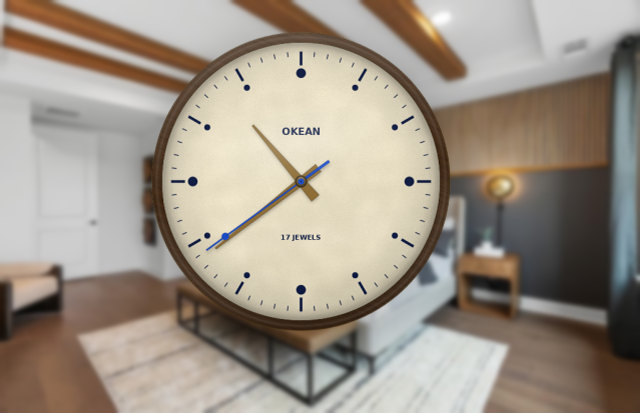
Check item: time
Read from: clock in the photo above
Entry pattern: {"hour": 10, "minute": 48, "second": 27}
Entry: {"hour": 10, "minute": 38, "second": 39}
